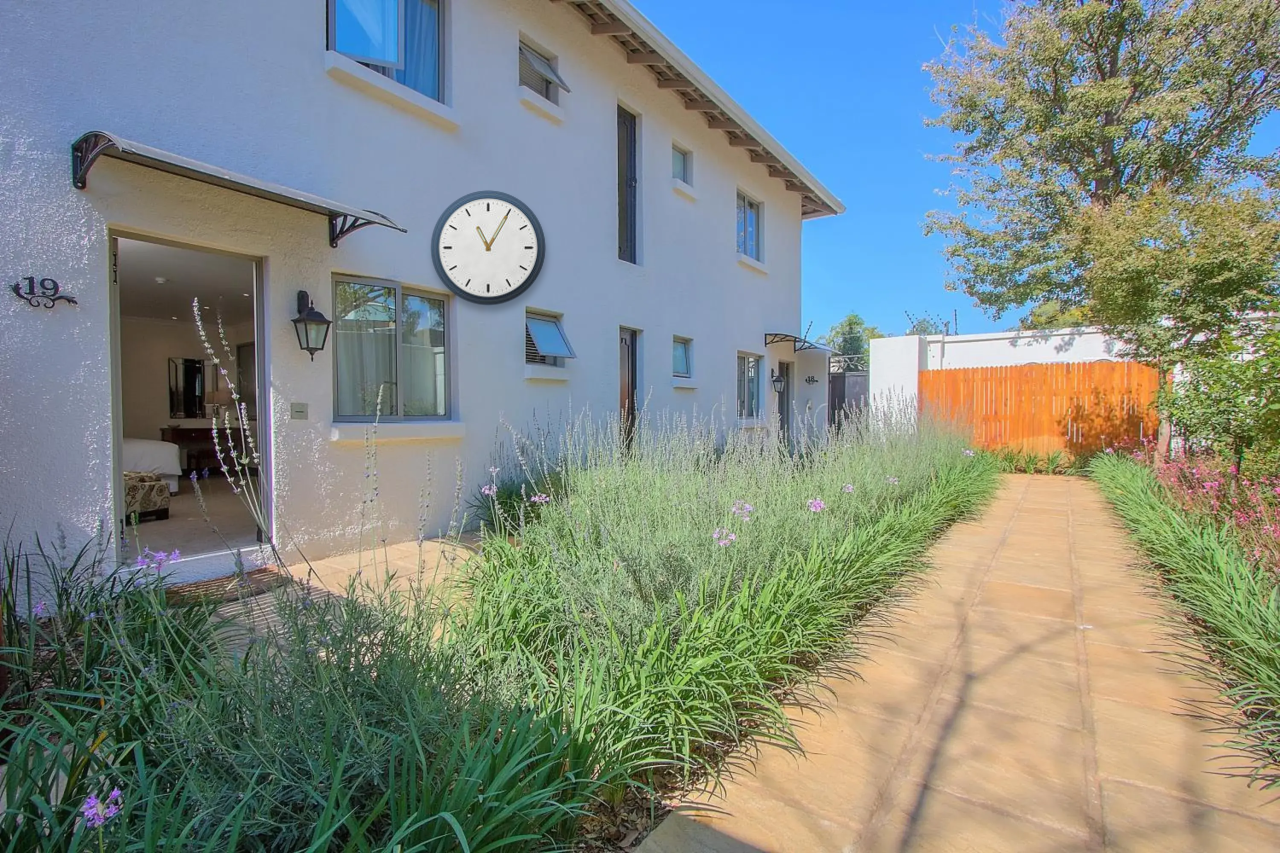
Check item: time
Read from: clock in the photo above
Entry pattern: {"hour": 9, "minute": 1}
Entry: {"hour": 11, "minute": 5}
